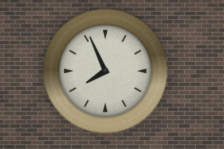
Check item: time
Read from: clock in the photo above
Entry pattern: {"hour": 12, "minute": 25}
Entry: {"hour": 7, "minute": 56}
